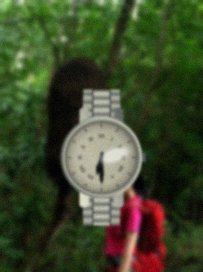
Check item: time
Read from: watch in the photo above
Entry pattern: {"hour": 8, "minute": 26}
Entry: {"hour": 6, "minute": 30}
